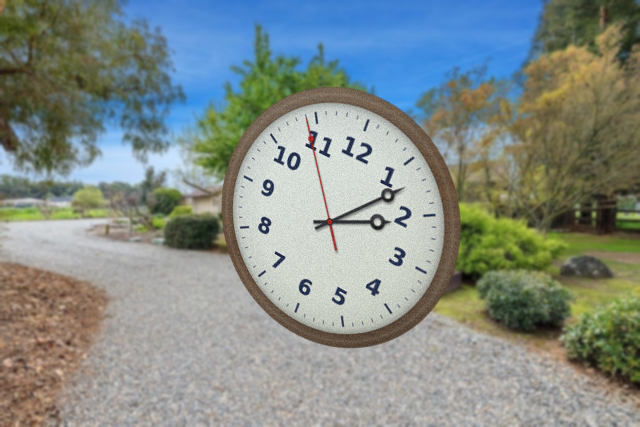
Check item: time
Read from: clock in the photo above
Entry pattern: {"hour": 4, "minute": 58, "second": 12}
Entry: {"hour": 2, "minute": 6, "second": 54}
